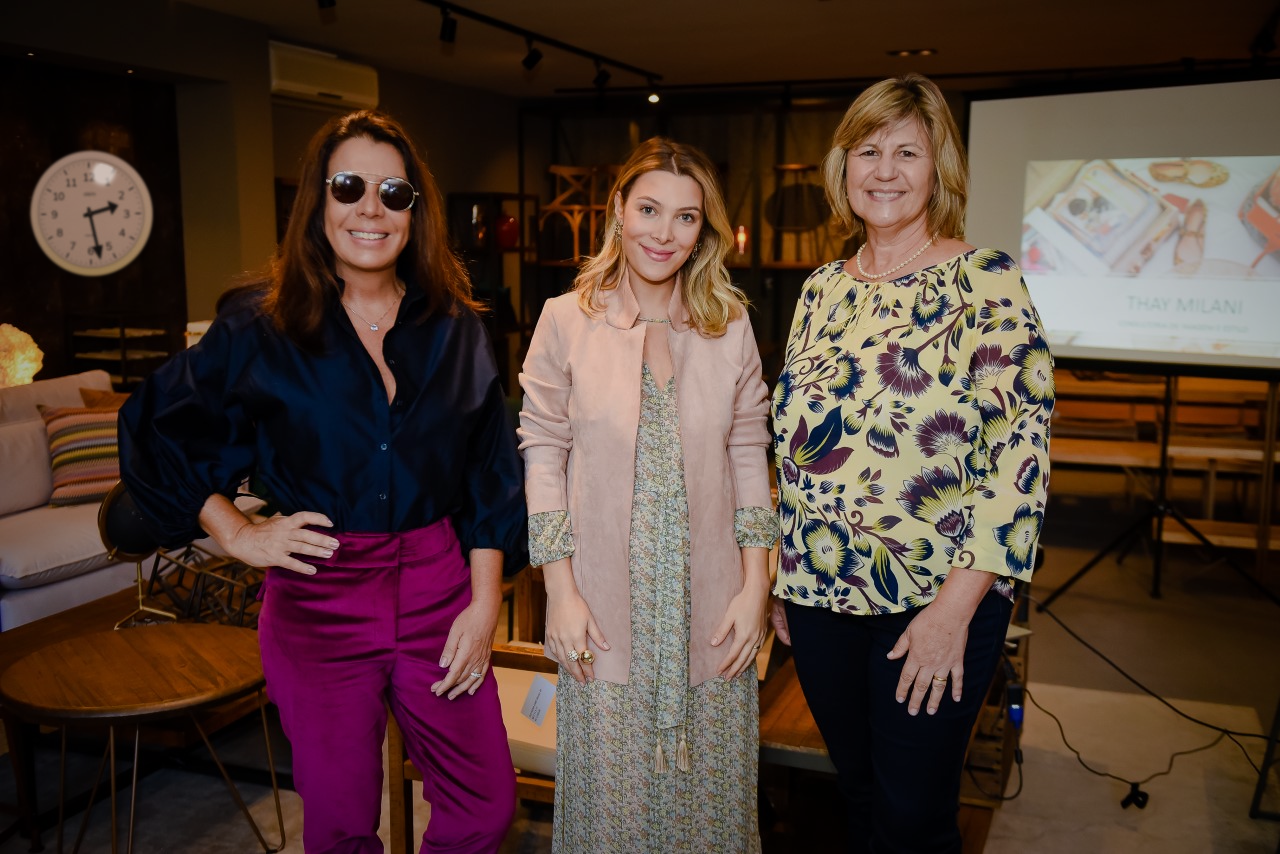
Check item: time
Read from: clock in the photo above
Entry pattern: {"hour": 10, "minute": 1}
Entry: {"hour": 2, "minute": 28}
